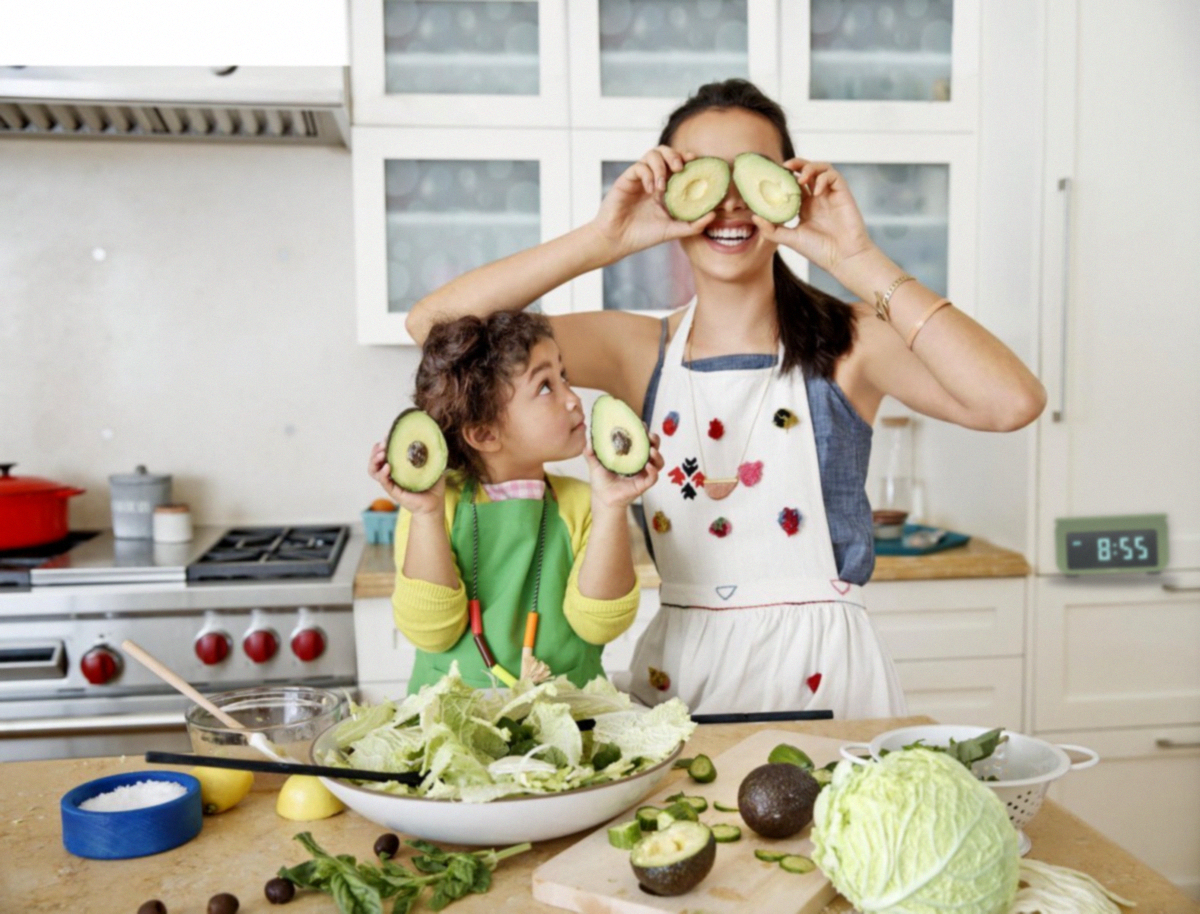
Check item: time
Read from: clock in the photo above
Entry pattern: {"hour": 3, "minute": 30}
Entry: {"hour": 8, "minute": 55}
